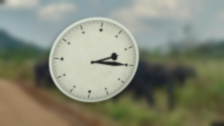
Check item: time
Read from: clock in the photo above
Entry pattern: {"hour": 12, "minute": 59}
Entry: {"hour": 2, "minute": 15}
